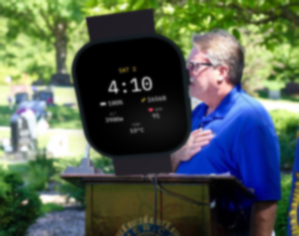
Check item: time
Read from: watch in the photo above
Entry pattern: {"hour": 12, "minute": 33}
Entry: {"hour": 4, "minute": 10}
